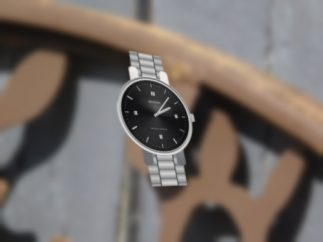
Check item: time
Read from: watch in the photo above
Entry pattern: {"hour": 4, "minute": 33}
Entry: {"hour": 2, "minute": 7}
